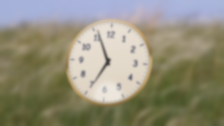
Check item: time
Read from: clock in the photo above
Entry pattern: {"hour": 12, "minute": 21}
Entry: {"hour": 6, "minute": 56}
